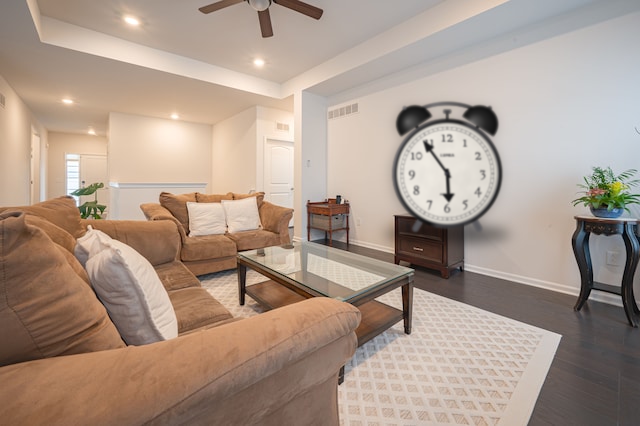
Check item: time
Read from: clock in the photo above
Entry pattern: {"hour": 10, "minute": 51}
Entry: {"hour": 5, "minute": 54}
